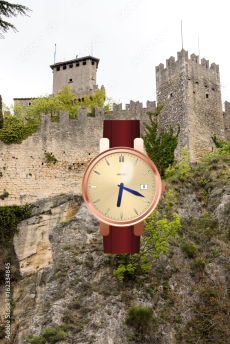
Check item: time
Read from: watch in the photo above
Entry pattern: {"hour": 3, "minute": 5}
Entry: {"hour": 6, "minute": 19}
